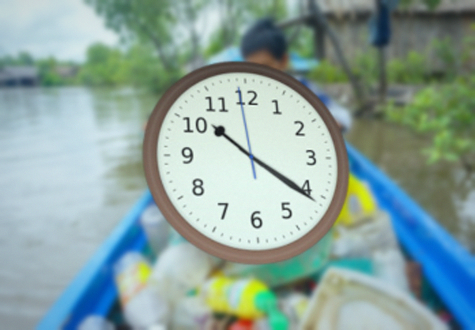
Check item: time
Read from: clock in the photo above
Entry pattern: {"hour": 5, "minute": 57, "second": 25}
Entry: {"hour": 10, "minute": 20, "second": 59}
